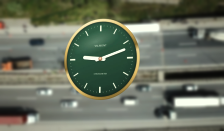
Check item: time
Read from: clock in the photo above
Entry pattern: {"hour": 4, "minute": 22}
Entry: {"hour": 9, "minute": 12}
